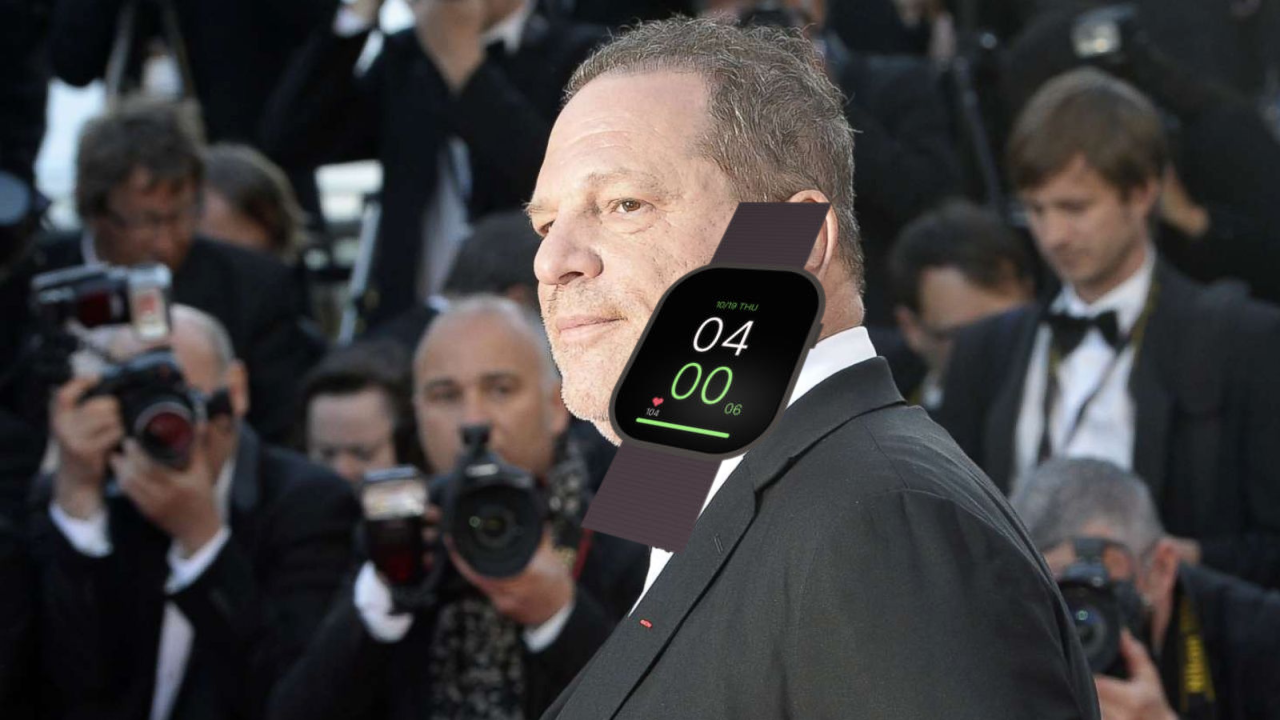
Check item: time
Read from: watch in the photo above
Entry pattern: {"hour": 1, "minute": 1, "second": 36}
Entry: {"hour": 4, "minute": 0, "second": 6}
